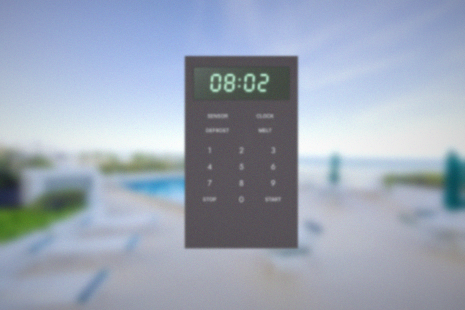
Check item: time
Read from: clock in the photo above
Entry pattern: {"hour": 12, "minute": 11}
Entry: {"hour": 8, "minute": 2}
